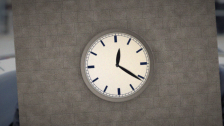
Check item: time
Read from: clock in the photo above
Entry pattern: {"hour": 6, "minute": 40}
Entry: {"hour": 12, "minute": 21}
